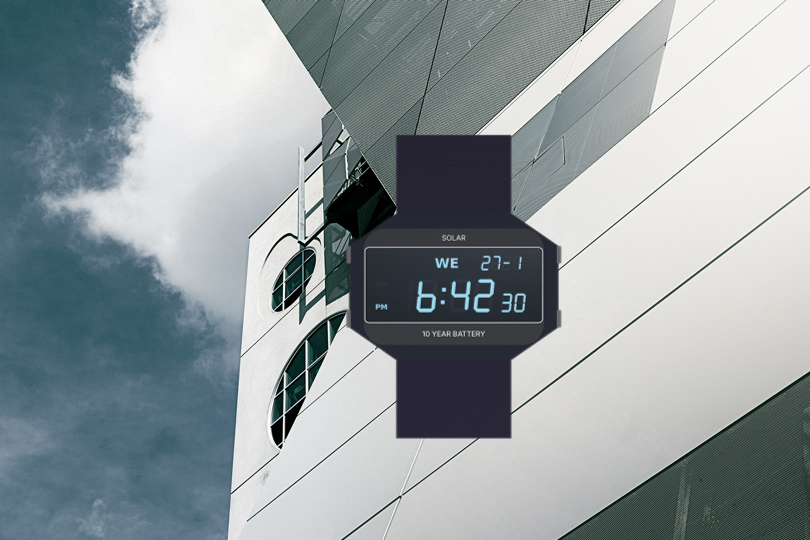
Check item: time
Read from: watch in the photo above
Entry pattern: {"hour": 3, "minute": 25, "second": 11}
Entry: {"hour": 6, "minute": 42, "second": 30}
